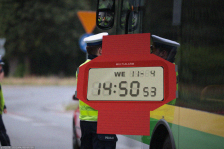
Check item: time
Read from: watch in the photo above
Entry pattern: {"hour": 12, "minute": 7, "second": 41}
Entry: {"hour": 14, "minute": 50, "second": 53}
